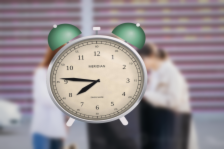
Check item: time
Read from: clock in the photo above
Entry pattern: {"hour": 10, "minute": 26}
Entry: {"hour": 7, "minute": 46}
